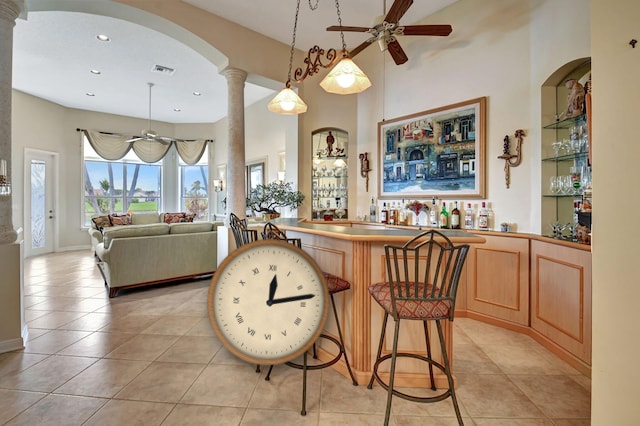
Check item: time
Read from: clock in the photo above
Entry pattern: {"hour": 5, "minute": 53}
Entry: {"hour": 12, "minute": 13}
